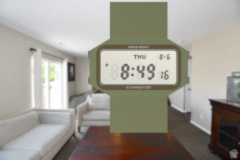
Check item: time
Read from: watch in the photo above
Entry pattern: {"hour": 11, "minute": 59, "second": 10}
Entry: {"hour": 8, "minute": 49, "second": 16}
